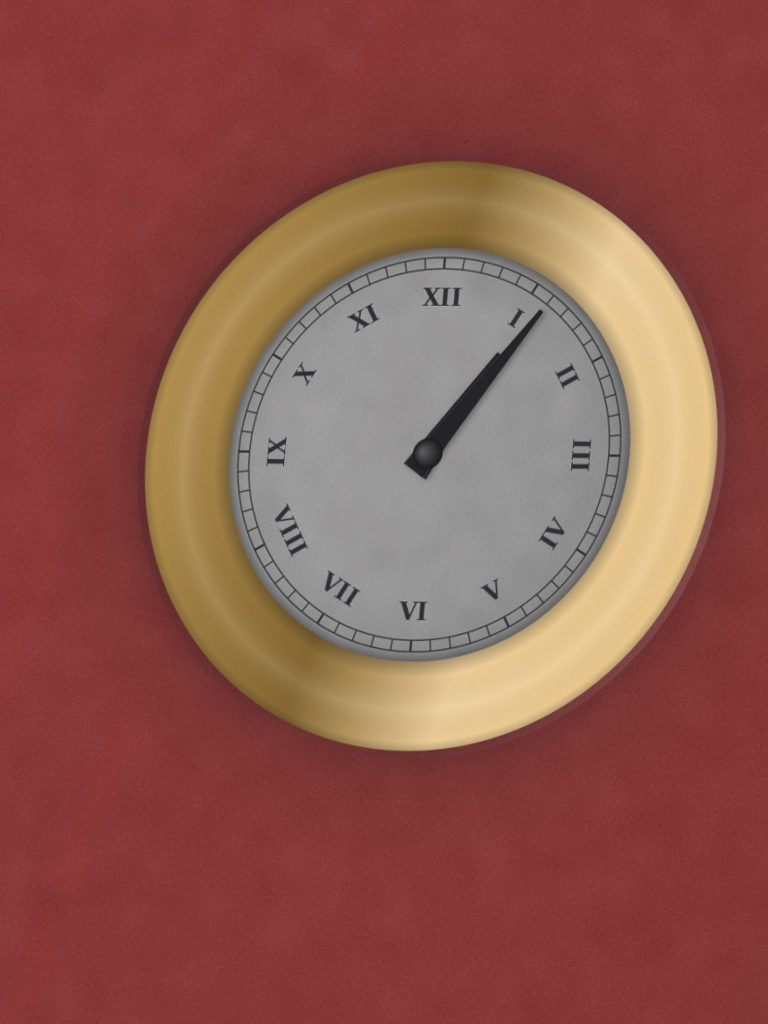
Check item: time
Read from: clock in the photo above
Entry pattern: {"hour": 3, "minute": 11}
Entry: {"hour": 1, "minute": 6}
